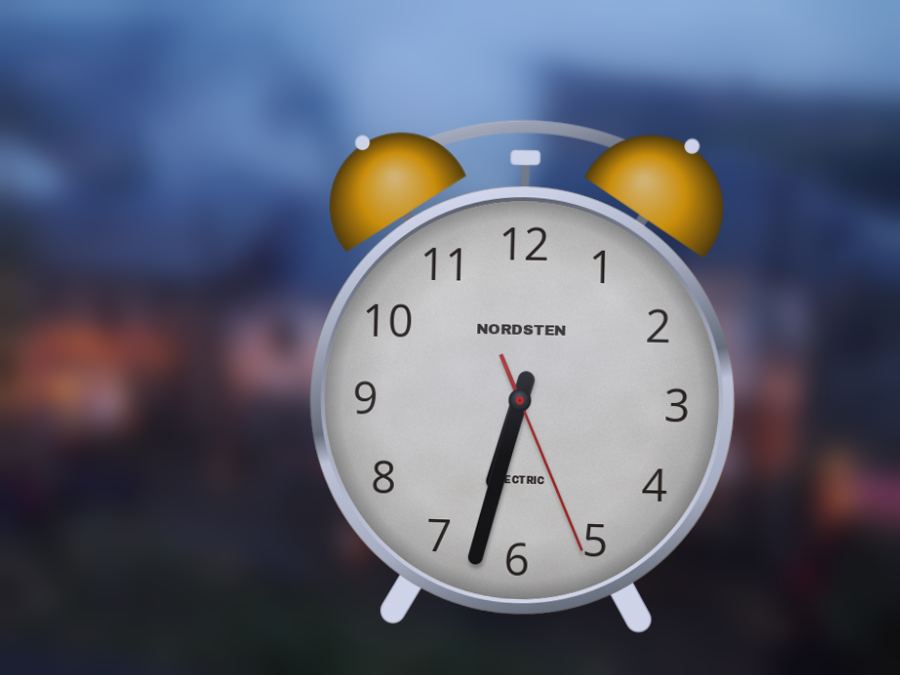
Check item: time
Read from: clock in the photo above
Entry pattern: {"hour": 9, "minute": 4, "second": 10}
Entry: {"hour": 6, "minute": 32, "second": 26}
